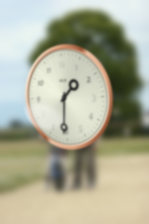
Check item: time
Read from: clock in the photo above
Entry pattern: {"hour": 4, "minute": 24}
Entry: {"hour": 1, "minute": 31}
